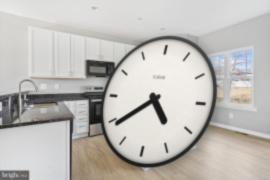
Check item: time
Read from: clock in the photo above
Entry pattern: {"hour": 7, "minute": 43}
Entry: {"hour": 4, "minute": 39}
